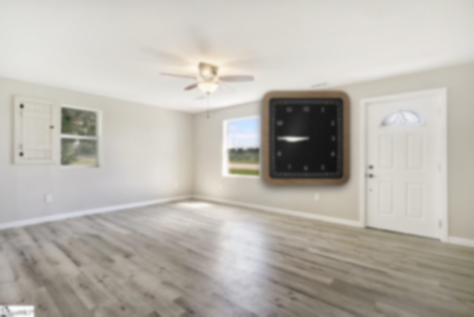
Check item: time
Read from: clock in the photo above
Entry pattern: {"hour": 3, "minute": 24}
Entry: {"hour": 8, "minute": 45}
